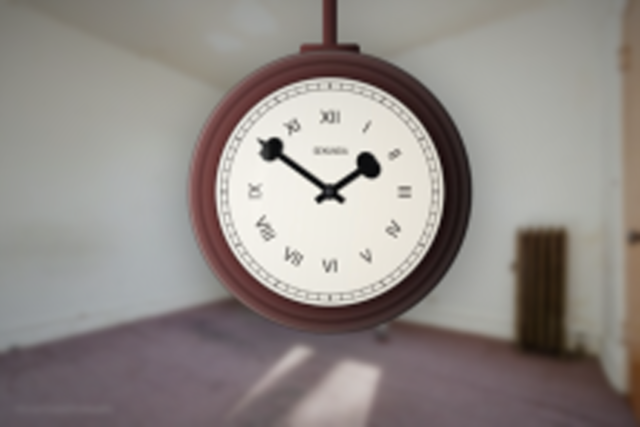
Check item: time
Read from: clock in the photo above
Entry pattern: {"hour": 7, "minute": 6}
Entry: {"hour": 1, "minute": 51}
